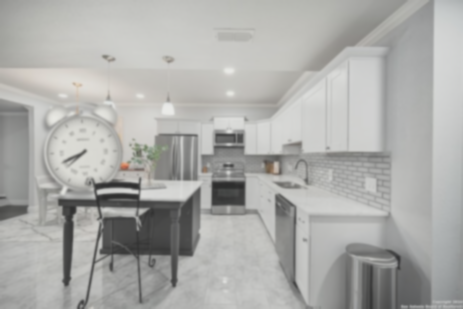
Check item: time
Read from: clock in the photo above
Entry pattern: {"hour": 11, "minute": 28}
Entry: {"hour": 7, "minute": 41}
